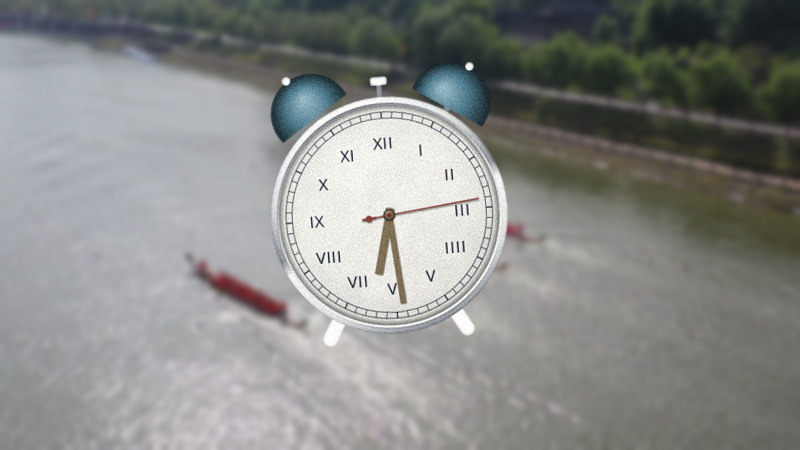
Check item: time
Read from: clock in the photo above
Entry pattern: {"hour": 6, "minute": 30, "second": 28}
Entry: {"hour": 6, "minute": 29, "second": 14}
